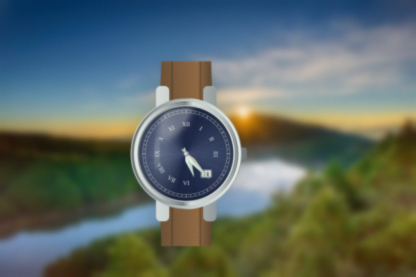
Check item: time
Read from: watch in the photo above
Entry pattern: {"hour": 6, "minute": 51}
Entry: {"hour": 5, "minute": 23}
